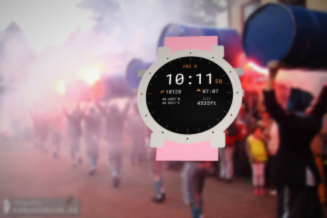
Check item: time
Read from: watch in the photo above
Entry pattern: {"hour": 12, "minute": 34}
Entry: {"hour": 10, "minute": 11}
